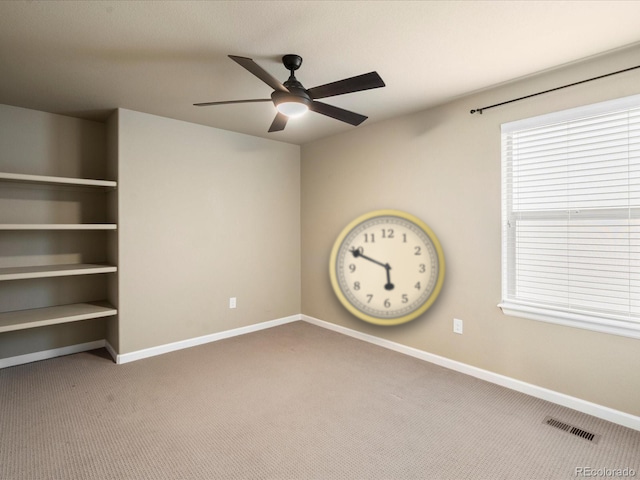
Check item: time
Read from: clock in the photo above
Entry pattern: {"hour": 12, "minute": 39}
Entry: {"hour": 5, "minute": 49}
